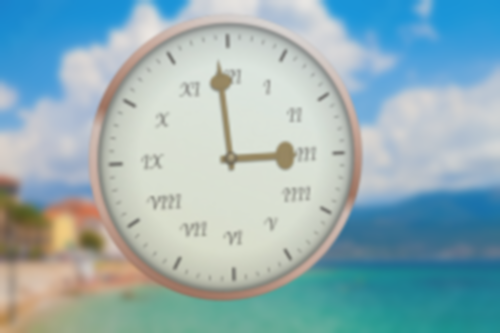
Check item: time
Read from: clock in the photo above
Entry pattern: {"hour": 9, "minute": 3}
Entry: {"hour": 2, "minute": 59}
